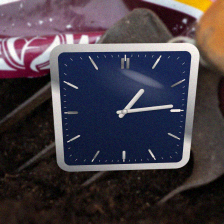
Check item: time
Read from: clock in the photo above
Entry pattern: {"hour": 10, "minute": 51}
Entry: {"hour": 1, "minute": 14}
